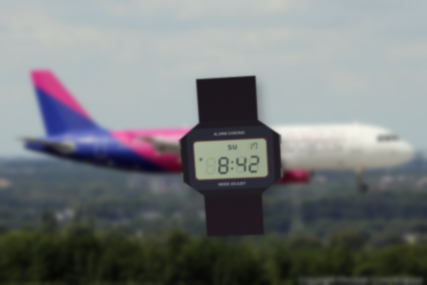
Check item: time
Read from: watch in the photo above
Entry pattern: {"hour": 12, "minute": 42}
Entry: {"hour": 8, "minute": 42}
